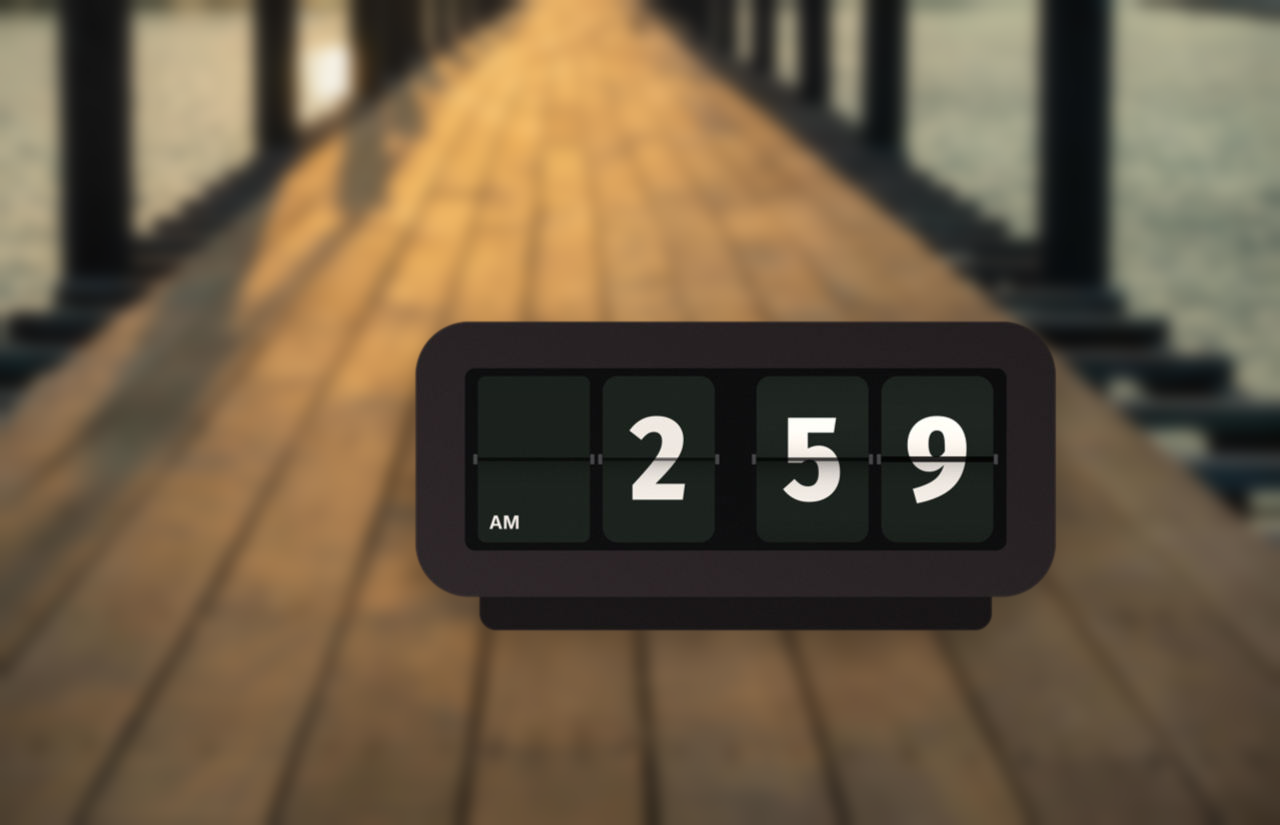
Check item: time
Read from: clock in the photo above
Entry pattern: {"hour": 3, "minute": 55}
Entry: {"hour": 2, "minute": 59}
